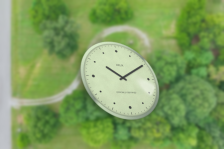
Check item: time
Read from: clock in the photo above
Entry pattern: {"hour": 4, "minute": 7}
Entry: {"hour": 10, "minute": 10}
